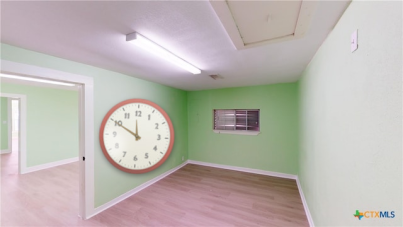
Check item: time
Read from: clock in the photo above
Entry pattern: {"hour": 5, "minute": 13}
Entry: {"hour": 11, "minute": 50}
